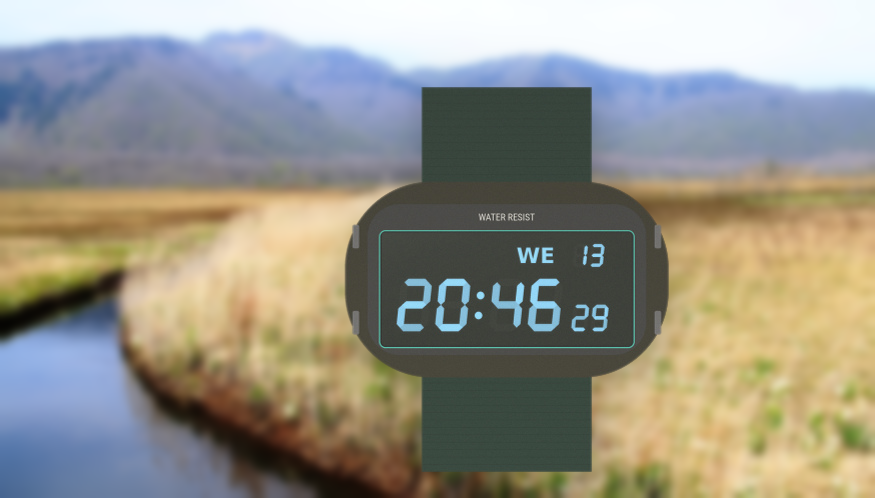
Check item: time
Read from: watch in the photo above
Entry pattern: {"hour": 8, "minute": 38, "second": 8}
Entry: {"hour": 20, "minute": 46, "second": 29}
